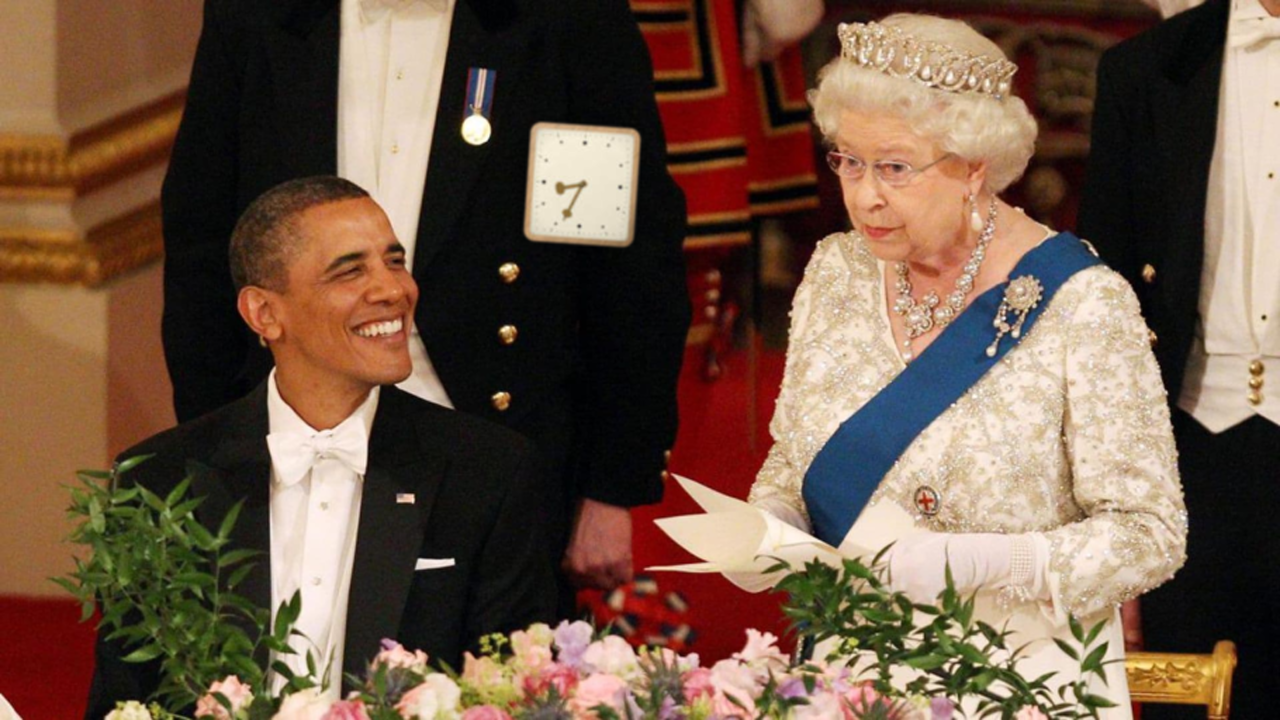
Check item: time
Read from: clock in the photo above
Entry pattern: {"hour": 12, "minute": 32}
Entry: {"hour": 8, "minute": 34}
